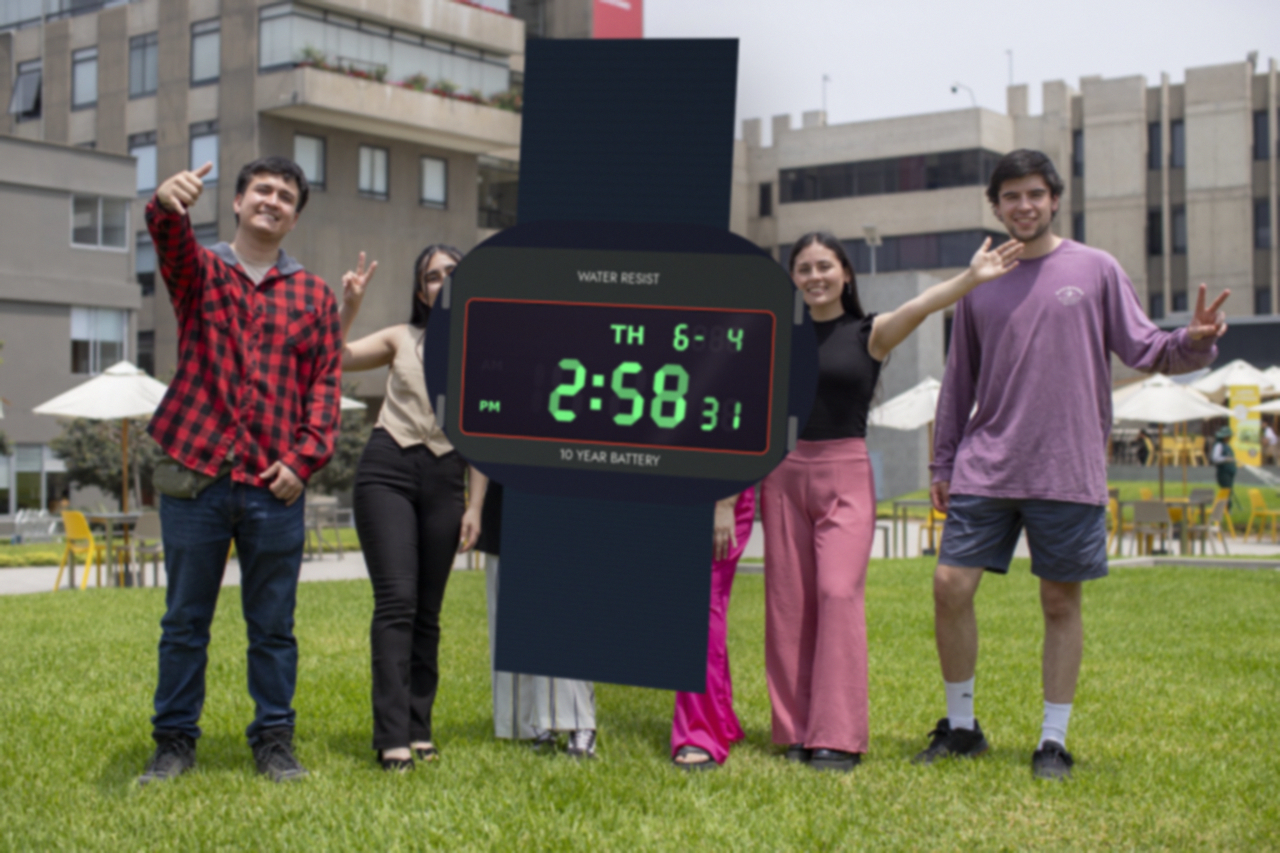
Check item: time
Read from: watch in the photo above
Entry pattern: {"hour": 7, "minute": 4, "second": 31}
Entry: {"hour": 2, "minute": 58, "second": 31}
